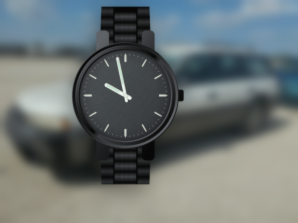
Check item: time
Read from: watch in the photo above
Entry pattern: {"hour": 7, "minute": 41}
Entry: {"hour": 9, "minute": 58}
